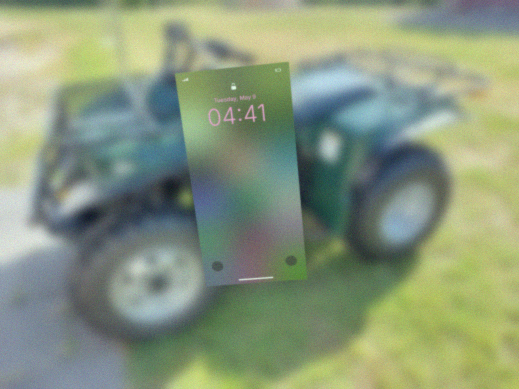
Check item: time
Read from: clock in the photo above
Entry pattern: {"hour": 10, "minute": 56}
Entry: {"hour": 4, "minute": 41}
